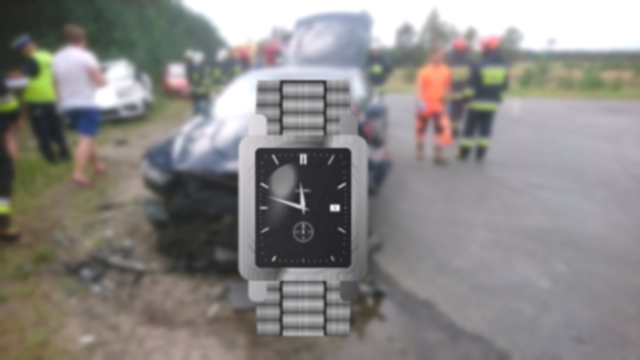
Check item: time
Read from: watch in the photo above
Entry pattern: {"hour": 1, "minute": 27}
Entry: {"hour": 11, "minute": 48}
